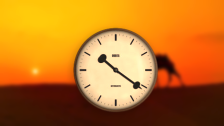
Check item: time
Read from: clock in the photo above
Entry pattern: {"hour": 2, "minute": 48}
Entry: {"hour": 10, "minute": 21}
